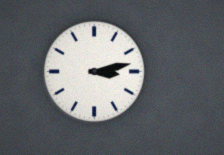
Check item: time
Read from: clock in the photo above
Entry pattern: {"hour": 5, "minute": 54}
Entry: {"hour": 3, "minute": 13}
